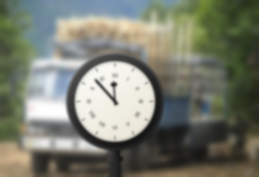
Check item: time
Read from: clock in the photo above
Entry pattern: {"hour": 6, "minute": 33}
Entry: {"hour": 11, "minute": 53}
